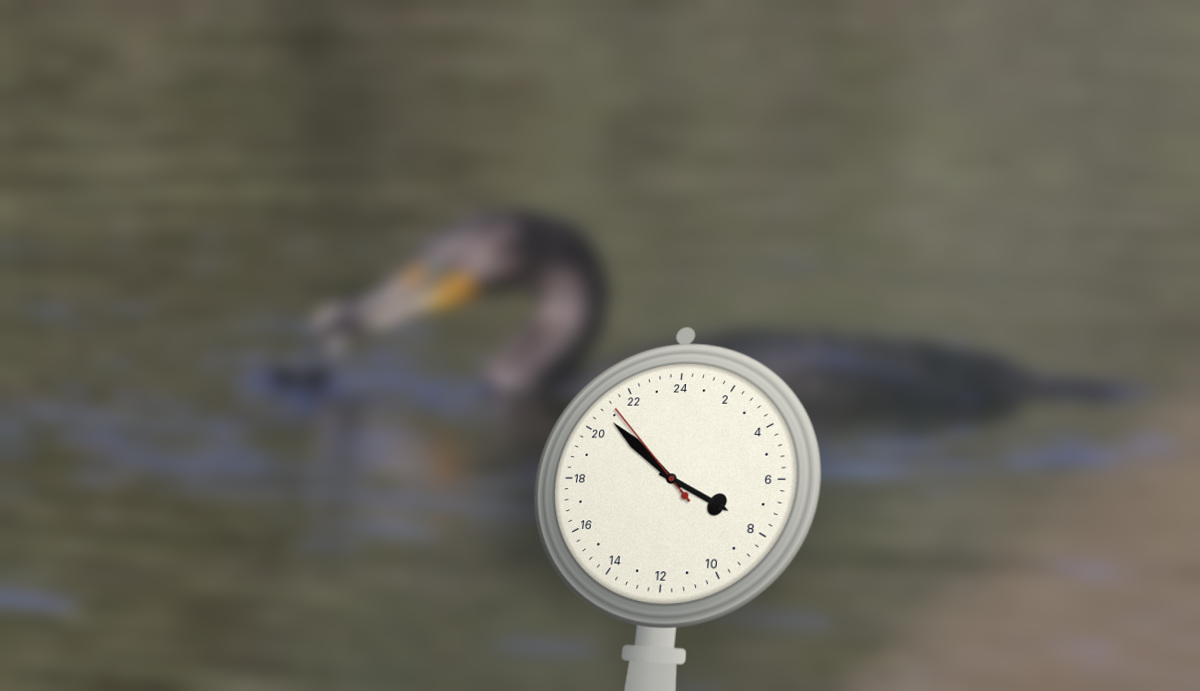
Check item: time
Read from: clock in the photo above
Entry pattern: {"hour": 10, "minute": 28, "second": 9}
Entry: {"hour": 7, "minute": 51, "second": 53}
